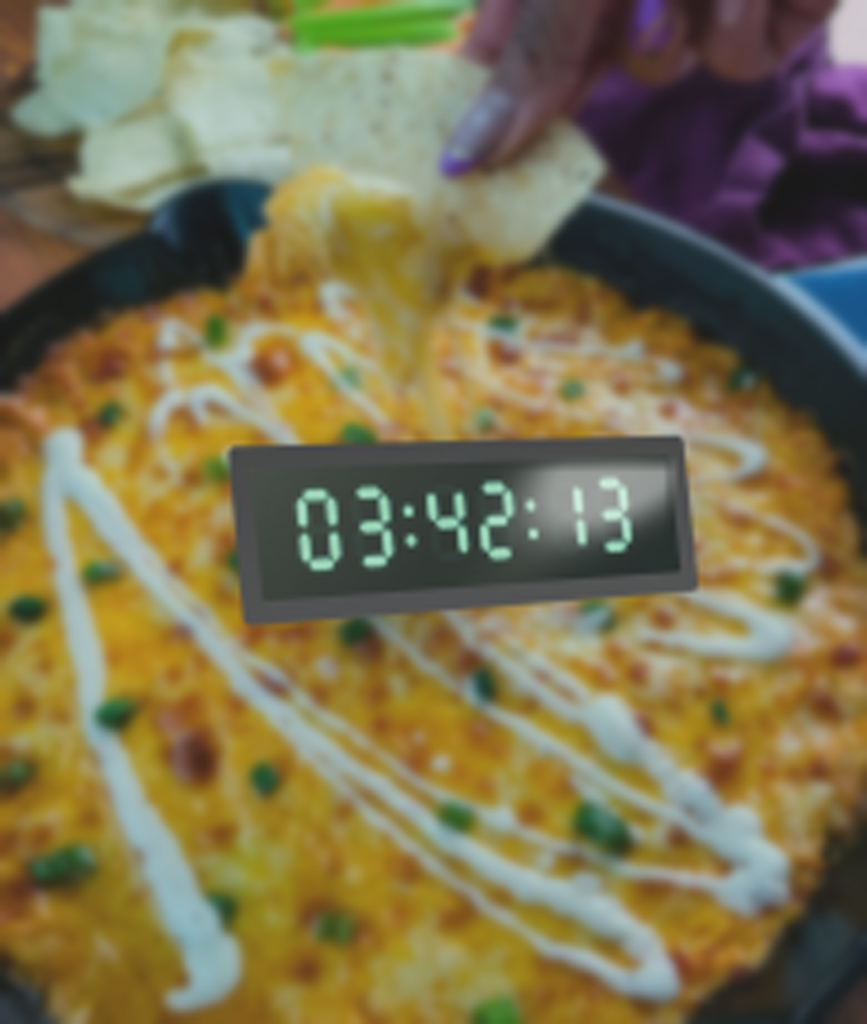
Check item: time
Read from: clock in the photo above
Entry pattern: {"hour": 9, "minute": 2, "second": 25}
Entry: {"hour": 3, "minute": 42, "second": 13}
